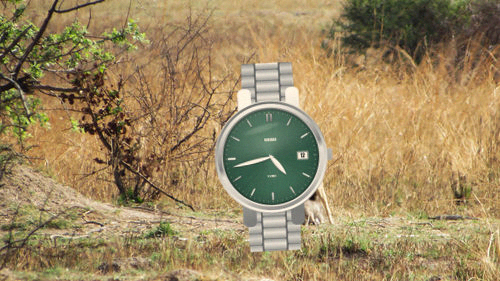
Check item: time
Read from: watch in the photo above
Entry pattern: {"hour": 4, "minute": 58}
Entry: {"hour": 4, "minute": 43}
